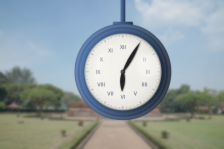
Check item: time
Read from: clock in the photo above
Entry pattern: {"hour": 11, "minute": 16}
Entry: {"hour": 6, "minute": 5}
